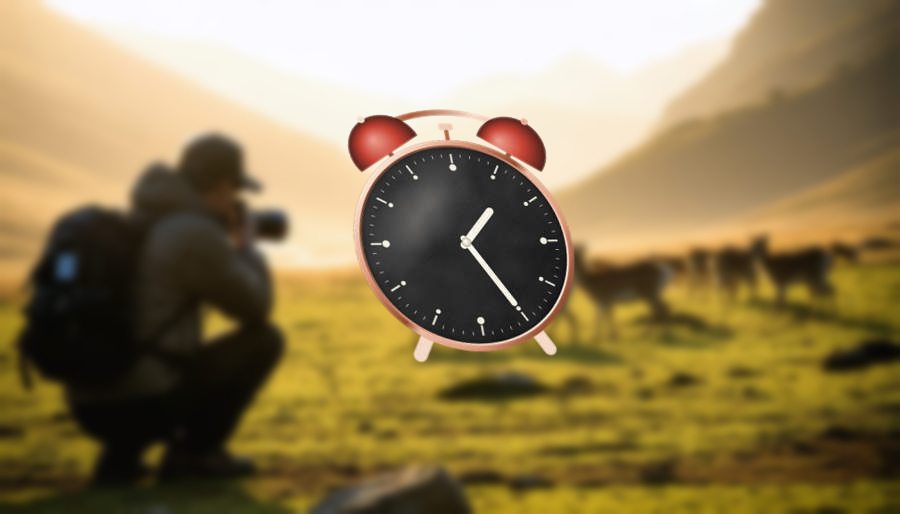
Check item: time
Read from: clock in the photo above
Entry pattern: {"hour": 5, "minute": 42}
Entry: {"hour": 1, "minute": 25}
